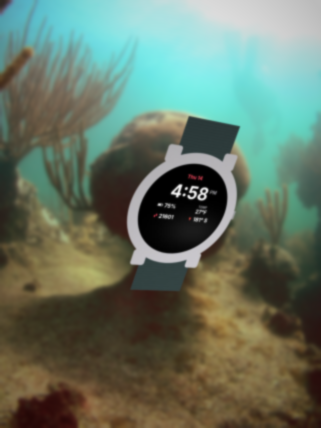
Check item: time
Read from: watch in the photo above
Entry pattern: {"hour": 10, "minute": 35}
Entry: {"hour": 4, "minute": 58}
